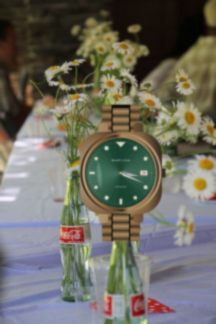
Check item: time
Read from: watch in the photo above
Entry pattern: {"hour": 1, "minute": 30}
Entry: {"hour": 3, "minute": 19}
